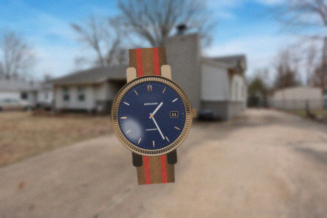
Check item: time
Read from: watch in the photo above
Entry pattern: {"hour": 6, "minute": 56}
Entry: {"hour": 1, "minute": 26}
